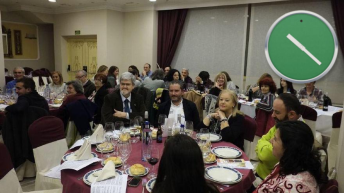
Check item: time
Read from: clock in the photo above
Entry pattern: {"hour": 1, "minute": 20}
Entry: {"hour": 10, "minute": 22}
